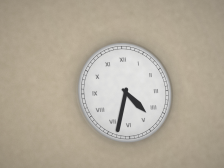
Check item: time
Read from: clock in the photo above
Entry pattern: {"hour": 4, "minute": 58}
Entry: {"hour": 4, "minute": 33}
